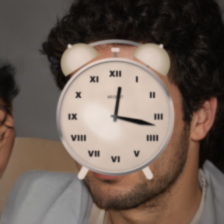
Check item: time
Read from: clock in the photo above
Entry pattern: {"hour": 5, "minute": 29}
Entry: {"hour": 12, "minute": 17}
